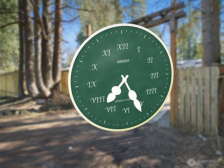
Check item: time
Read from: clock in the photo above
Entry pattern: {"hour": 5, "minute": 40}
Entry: {"hour": 7, "minute": 26}
